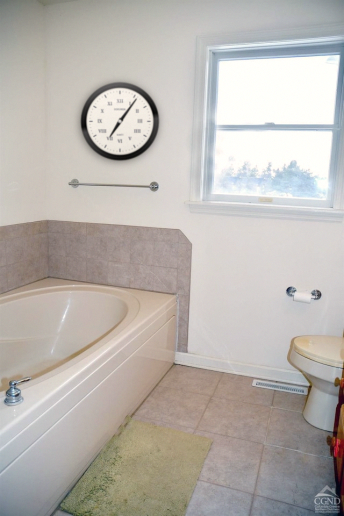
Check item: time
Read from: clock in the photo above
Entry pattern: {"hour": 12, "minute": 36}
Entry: {"hour": 7, "minute": 6}
